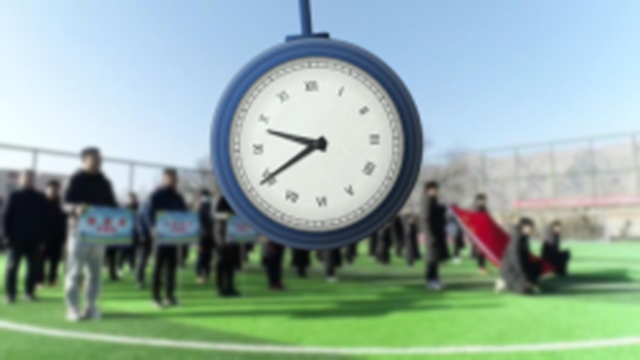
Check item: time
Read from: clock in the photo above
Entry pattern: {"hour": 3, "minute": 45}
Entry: {"hour": 9, "minute": 40}
